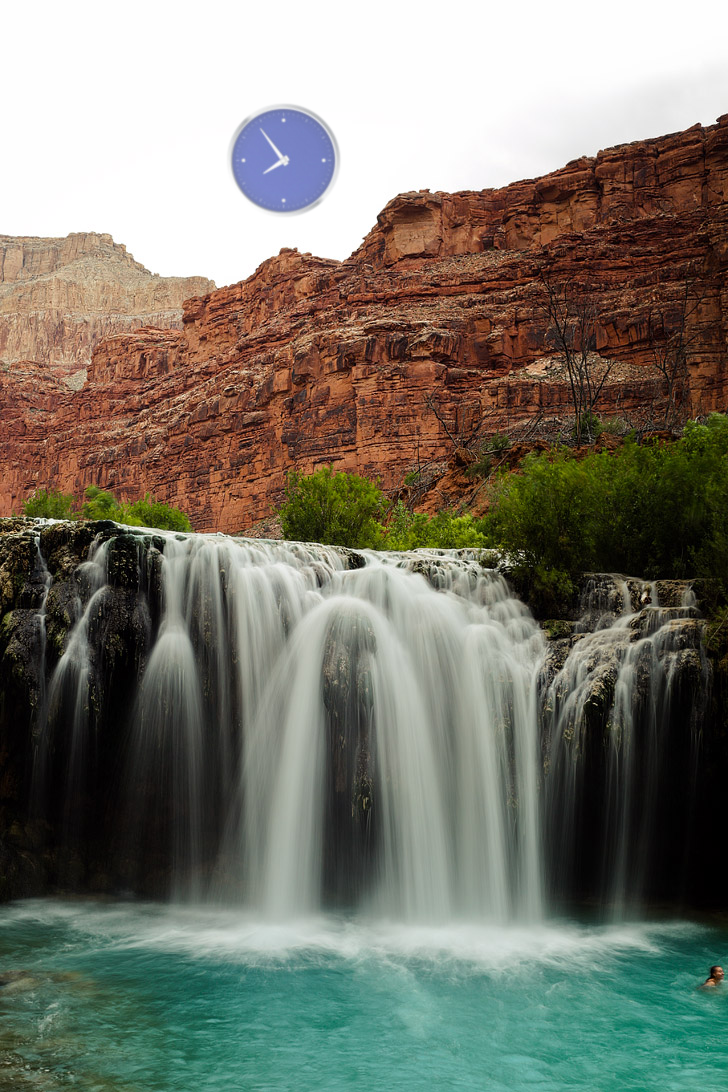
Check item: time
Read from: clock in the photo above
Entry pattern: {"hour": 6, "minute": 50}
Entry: {"hour": 7, "minute": 54}
